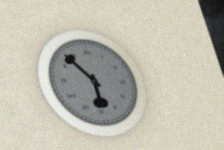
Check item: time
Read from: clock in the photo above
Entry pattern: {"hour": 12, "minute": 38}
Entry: {"hour": 5, "minute": 53}
